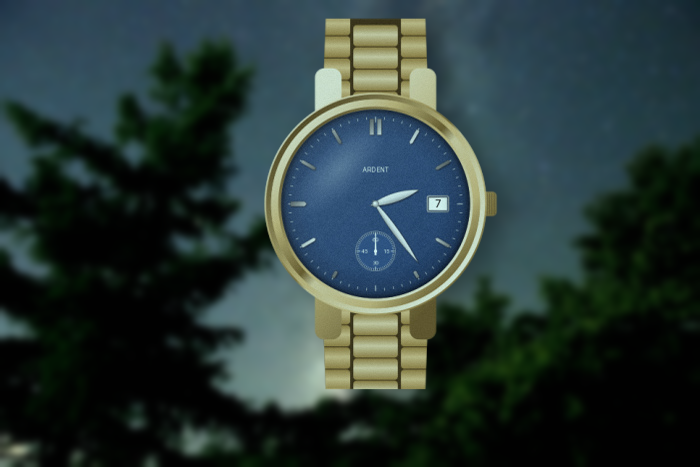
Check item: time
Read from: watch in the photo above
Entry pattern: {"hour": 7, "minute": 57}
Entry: {"hour": 2, "minute": 24}
